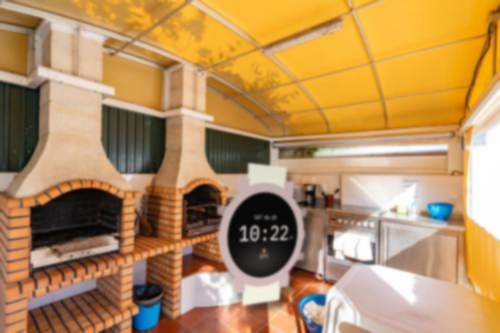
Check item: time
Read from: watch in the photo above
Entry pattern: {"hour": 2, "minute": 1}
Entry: {"hour": 10, "minute": 22}
